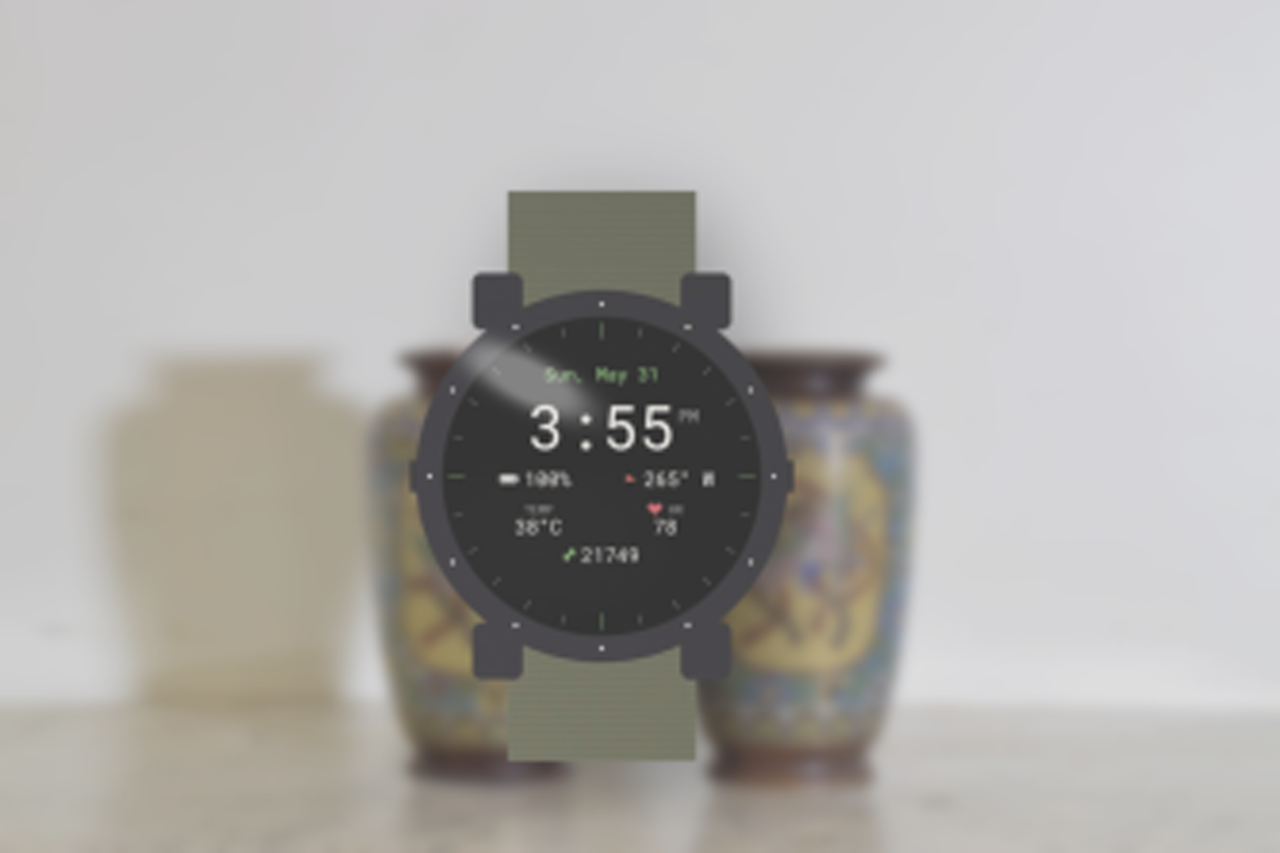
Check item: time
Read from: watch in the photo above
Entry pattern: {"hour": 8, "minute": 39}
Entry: {"hour": 3, "minute": 55}
